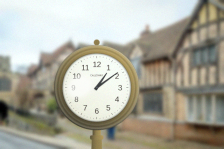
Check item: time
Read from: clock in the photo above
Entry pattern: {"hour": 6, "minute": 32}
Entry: {"hour": 1, "minute": 9}
